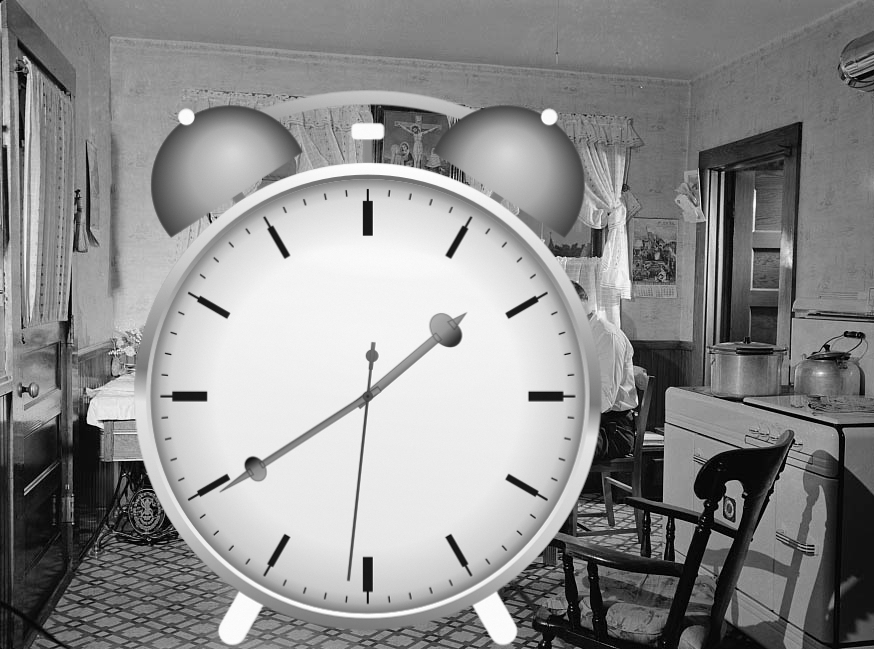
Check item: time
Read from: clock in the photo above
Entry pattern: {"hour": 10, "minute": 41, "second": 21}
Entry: {"hour": 1, "minute": 39, "second": 31}
